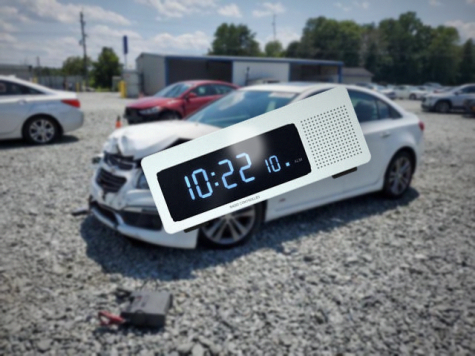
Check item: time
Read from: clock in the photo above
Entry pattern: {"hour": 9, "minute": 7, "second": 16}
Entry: {"hour": 10, "minute": 22, "second": 10}
